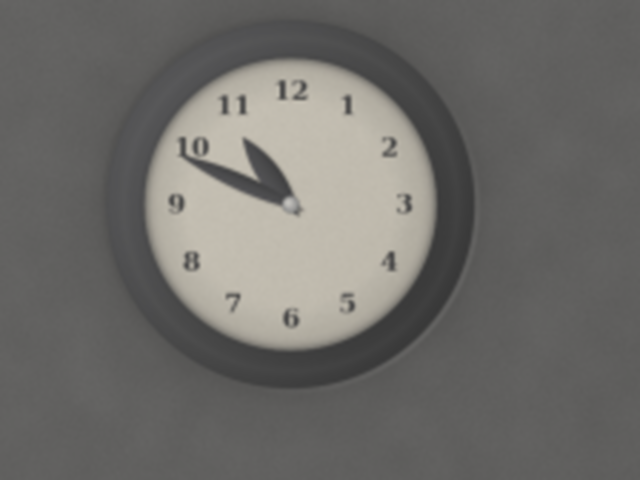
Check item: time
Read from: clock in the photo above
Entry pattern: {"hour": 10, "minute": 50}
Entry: {"hour": 10, "minute": 49}
